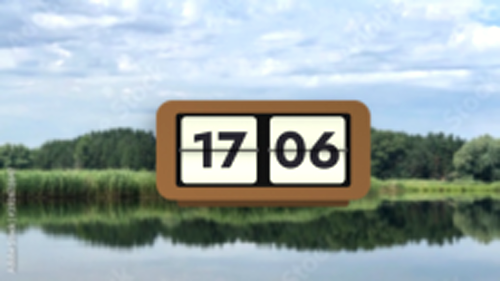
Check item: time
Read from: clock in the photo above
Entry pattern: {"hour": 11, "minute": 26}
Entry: {"hour": 17, "minute": 6}
